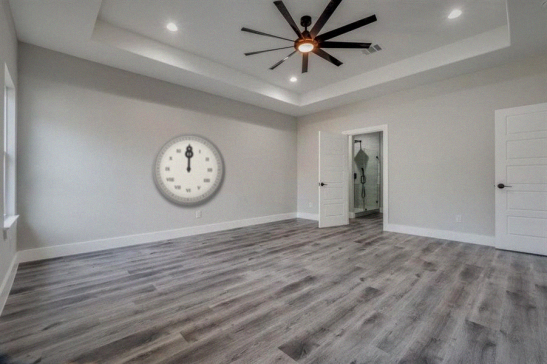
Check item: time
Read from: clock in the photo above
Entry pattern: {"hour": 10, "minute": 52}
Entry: {"hour": 12, "minute": 0}
